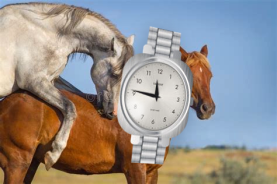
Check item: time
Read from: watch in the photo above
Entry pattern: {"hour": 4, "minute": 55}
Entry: {"hour": 11, "minute": 46}
